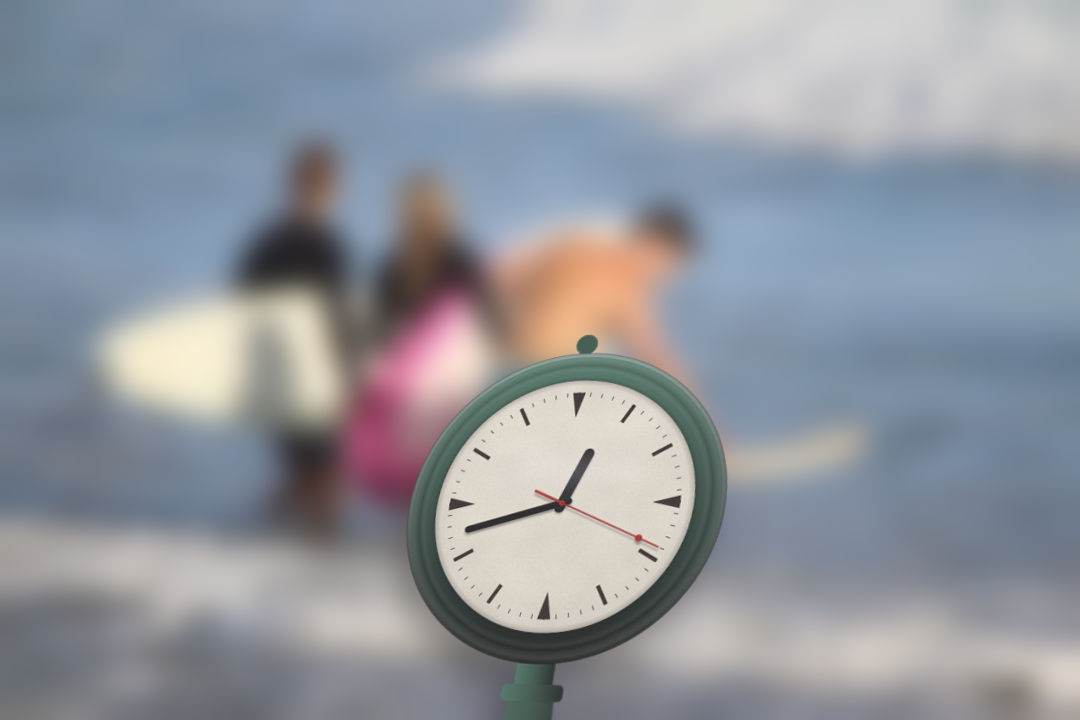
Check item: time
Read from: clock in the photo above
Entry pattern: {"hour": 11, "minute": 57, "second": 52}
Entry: {"hour": 12, "minute": 42, "second": 19}
